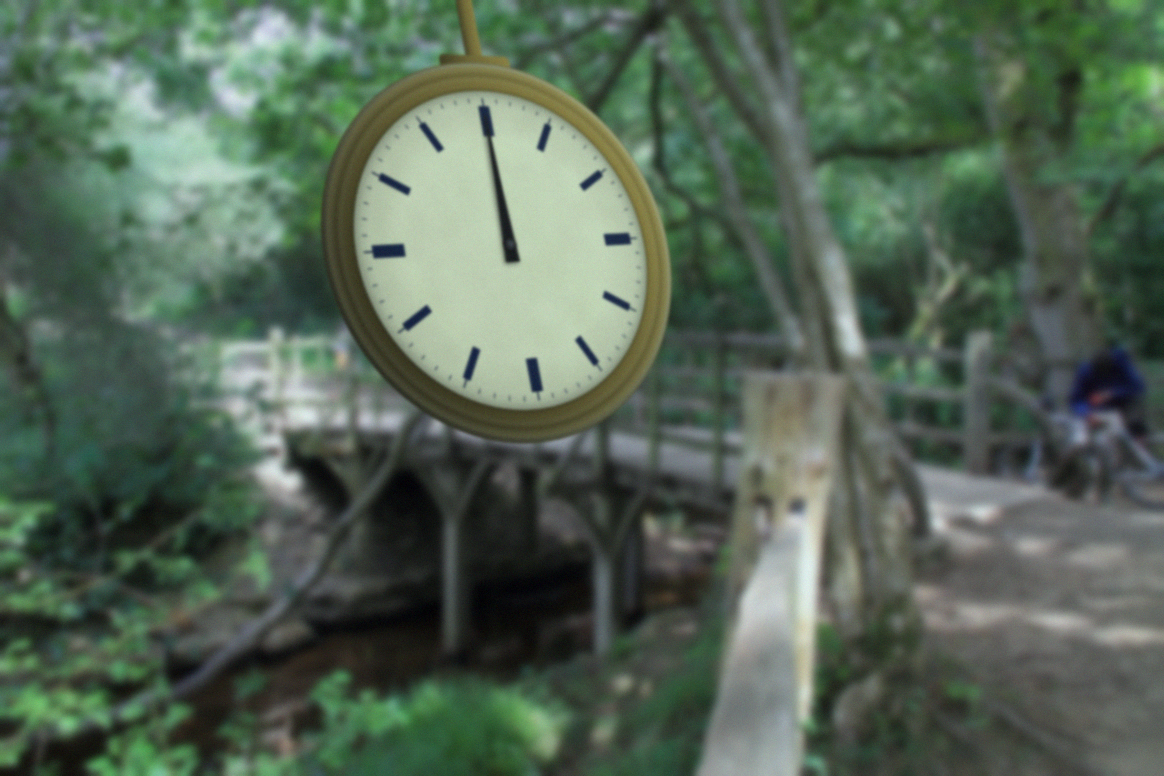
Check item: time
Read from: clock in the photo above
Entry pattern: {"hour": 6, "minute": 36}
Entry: {"hour": 12, "minute": 0}
